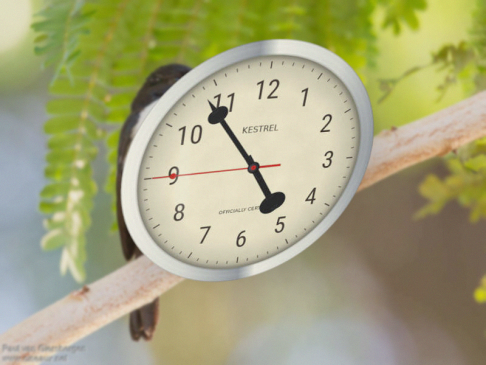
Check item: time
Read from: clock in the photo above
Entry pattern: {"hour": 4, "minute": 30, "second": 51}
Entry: {"hour": 4, "minute": 53, "second": 45}
